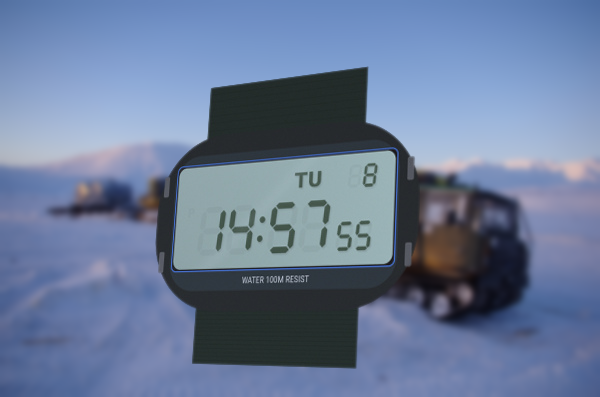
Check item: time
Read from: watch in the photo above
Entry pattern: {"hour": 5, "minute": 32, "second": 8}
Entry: {"hour": 14, "minute": 57, "second": 55}
